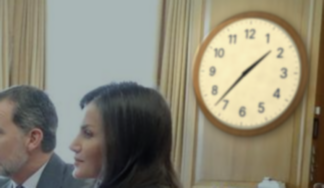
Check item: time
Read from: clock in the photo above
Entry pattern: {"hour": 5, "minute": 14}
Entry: {"hour": 1, "minute": 37}
